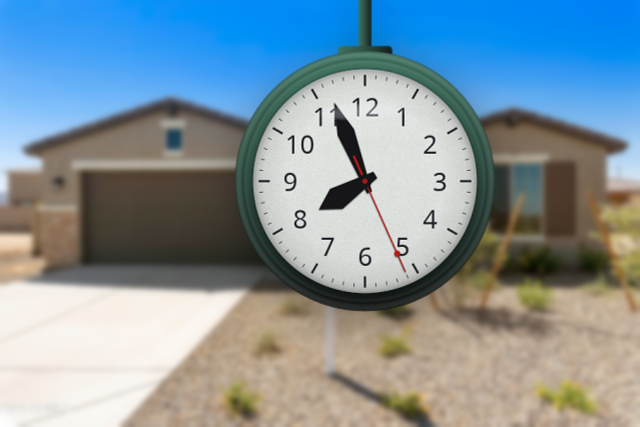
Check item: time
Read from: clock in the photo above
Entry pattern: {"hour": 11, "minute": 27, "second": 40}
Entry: {"hour": 7, "minute": 56, "second": 26}
